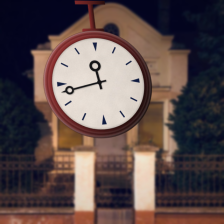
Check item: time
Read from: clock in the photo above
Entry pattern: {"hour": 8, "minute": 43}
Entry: {"hour": 11, "minute": 43}
